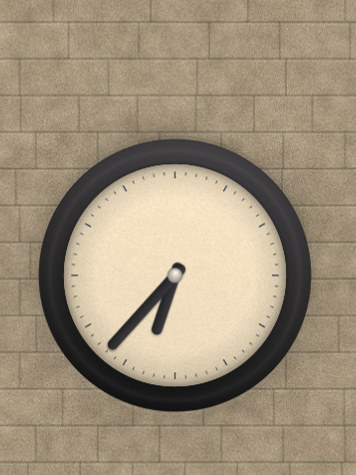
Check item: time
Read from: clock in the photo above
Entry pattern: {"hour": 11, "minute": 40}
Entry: {"hour": 6, "minute": 37}
